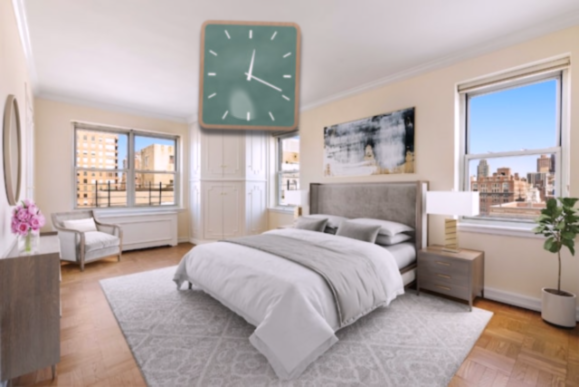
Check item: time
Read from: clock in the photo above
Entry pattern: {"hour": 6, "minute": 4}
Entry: {"hour": 12, "minute": 19}
